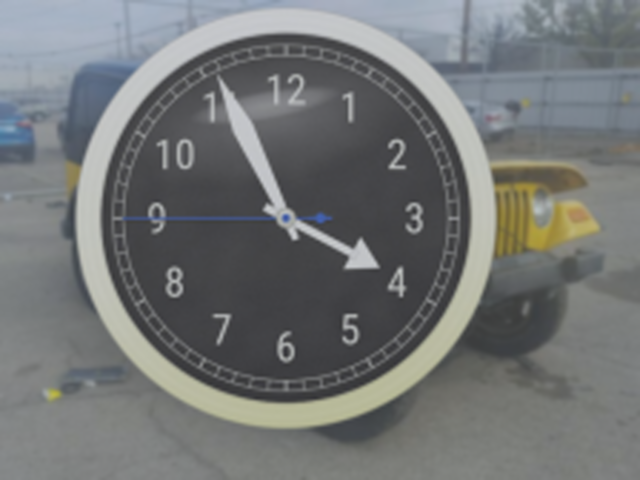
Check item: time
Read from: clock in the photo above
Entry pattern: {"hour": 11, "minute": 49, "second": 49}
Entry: {"hour": 3, "minute": 55, "second": 45}
